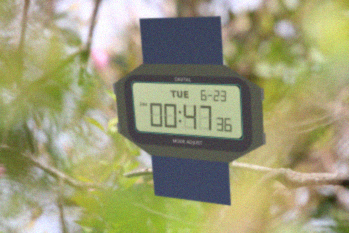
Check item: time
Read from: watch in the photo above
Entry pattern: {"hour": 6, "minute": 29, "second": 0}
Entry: {"hour": 0, "minute": 47, "second": 36}
